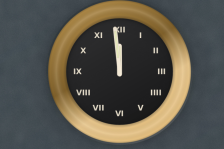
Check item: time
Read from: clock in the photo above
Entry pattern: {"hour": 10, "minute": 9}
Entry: {"hour": 11, "minute": 59}
